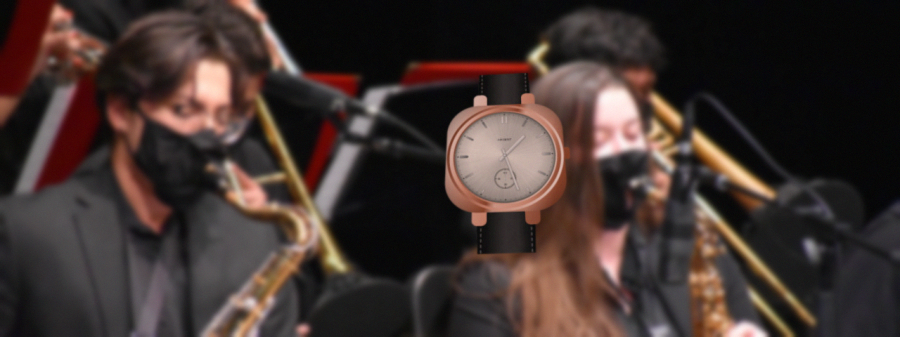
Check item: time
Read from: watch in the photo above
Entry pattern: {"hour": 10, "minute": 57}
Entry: {"hour": 1, "minute": 27}
